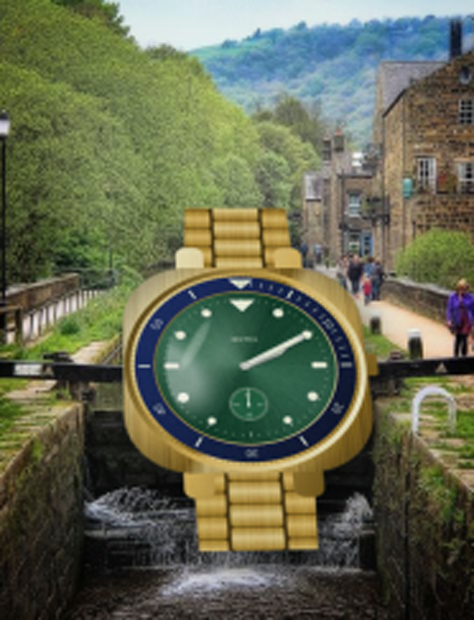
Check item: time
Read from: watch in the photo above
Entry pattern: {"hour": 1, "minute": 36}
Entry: {"hour": 2, "minute": 10}
